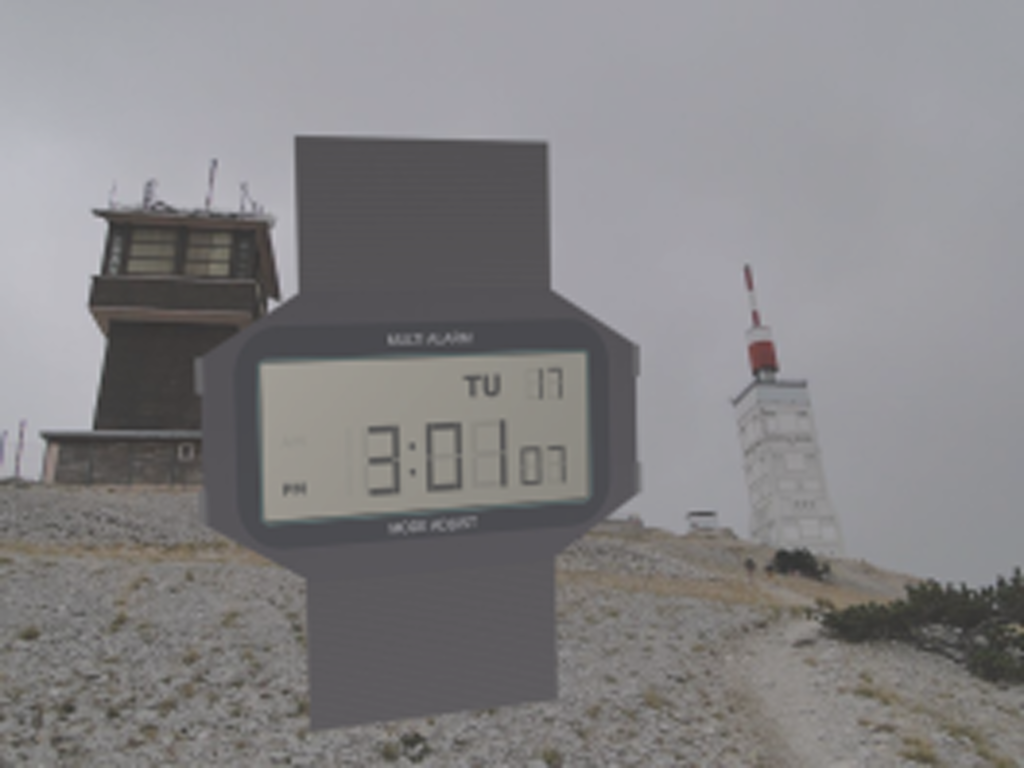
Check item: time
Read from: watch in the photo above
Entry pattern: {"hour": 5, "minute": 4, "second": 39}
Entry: {"hour": 3, "minute": 1, "second": 7}
